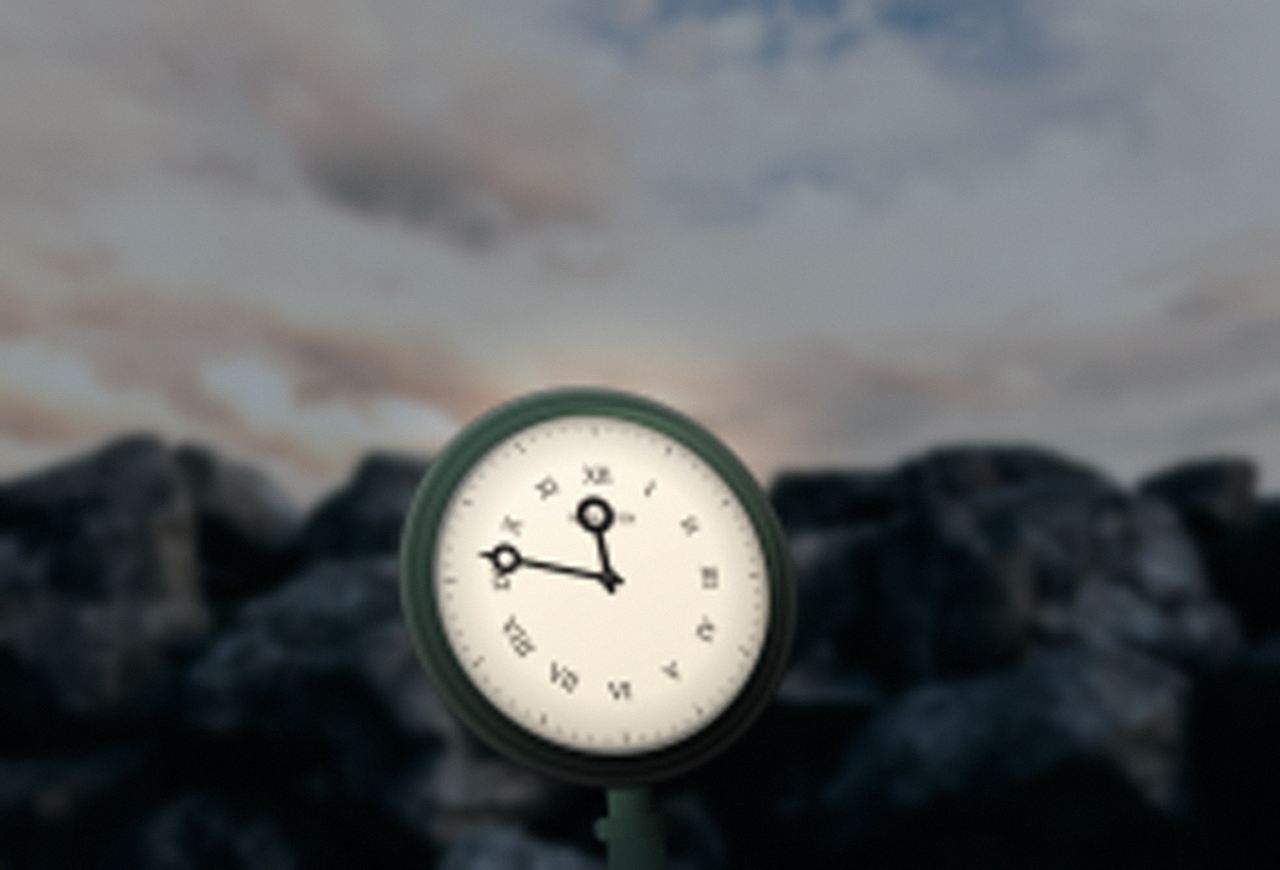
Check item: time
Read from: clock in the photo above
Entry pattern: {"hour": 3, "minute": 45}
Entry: {"hour": 11, "minute": 47}
